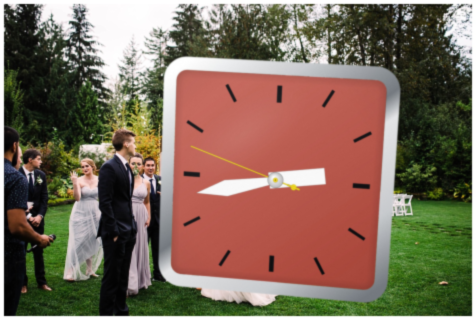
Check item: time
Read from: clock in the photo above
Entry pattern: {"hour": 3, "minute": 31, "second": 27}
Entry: {"hour": 2, "minute": 42, "second": 48}
